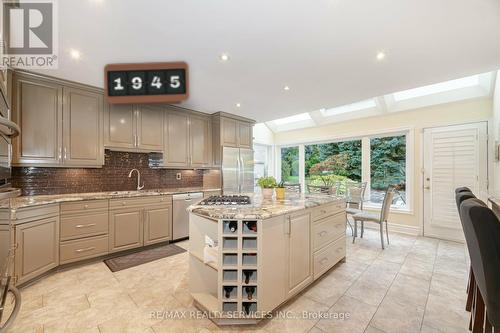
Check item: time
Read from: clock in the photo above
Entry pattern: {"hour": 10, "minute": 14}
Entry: {"hour": 19, "minute": 45}
